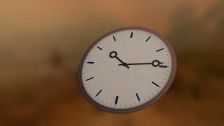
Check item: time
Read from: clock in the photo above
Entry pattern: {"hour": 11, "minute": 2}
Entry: {"hour": 10, "minute": 14}
